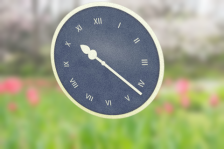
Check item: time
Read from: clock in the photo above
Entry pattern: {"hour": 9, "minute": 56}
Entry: {"hour": 10, "minute": 22}
